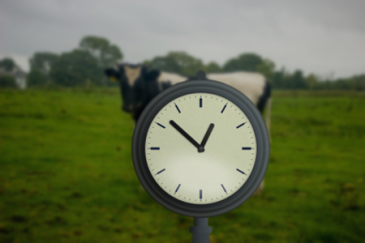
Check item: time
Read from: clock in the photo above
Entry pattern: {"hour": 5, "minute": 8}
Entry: {"hour": 12, "minute": 52}
